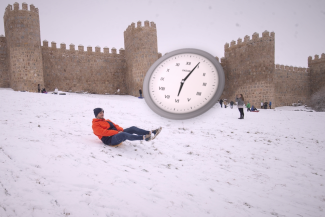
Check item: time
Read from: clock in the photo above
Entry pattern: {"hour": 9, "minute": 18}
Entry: {"hour": 6, "minute": 4}
